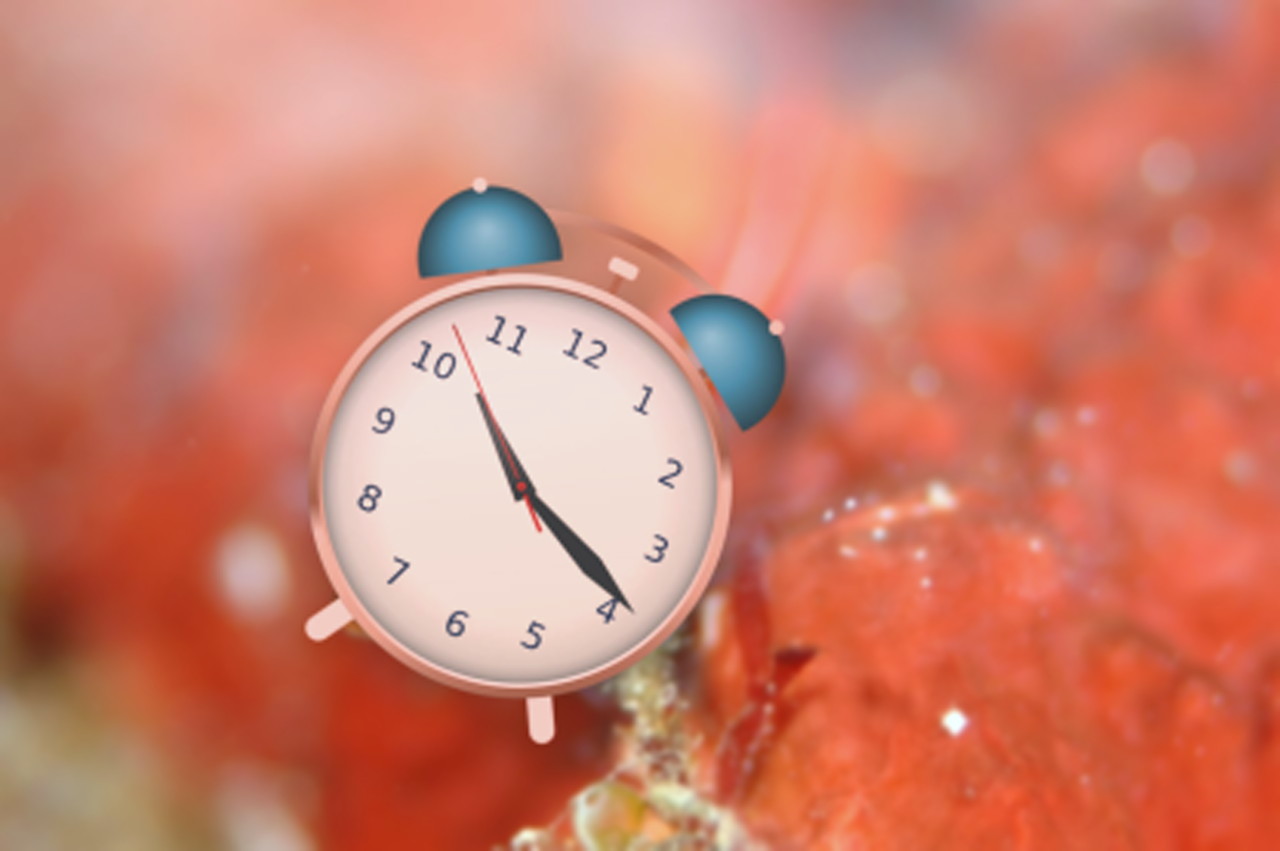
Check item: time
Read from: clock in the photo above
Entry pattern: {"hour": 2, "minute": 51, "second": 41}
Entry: {"hour": 10, "minute": 18, "second": 52}
